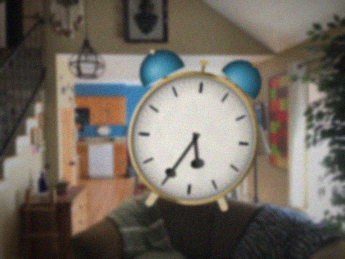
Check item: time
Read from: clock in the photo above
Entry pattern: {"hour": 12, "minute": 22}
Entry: {"hour": 5, "minute": 35}
